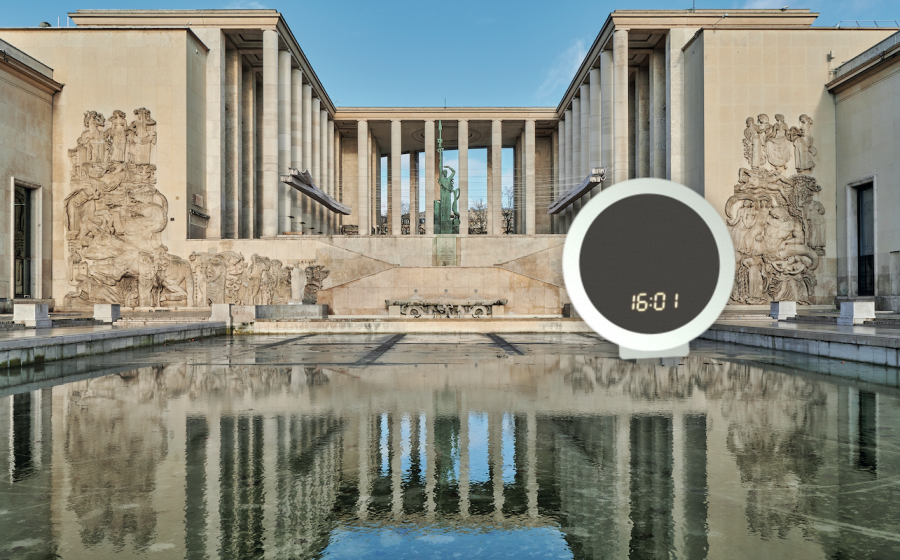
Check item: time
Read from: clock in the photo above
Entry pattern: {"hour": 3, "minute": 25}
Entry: {"hour": 16, "minute": 1}
